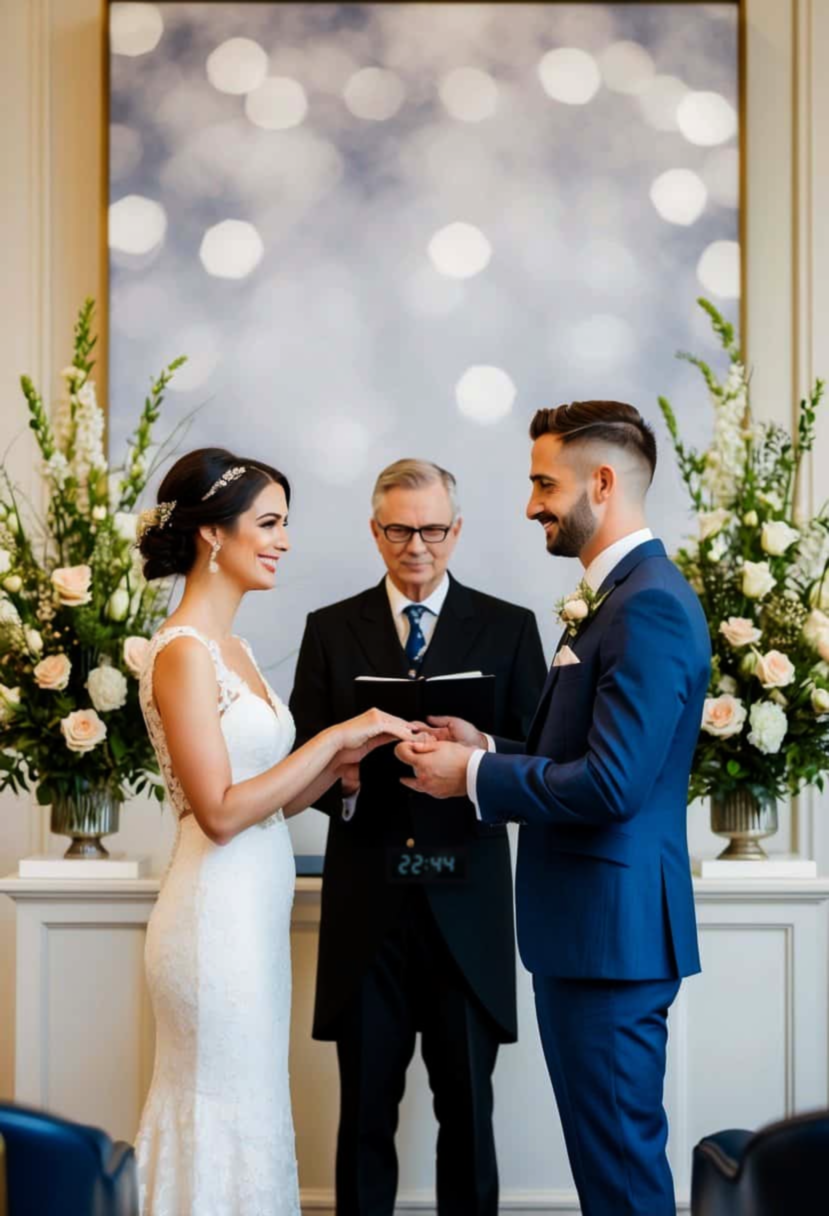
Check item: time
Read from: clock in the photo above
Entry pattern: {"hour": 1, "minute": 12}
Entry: {"hour": 22, "minute": 44}
